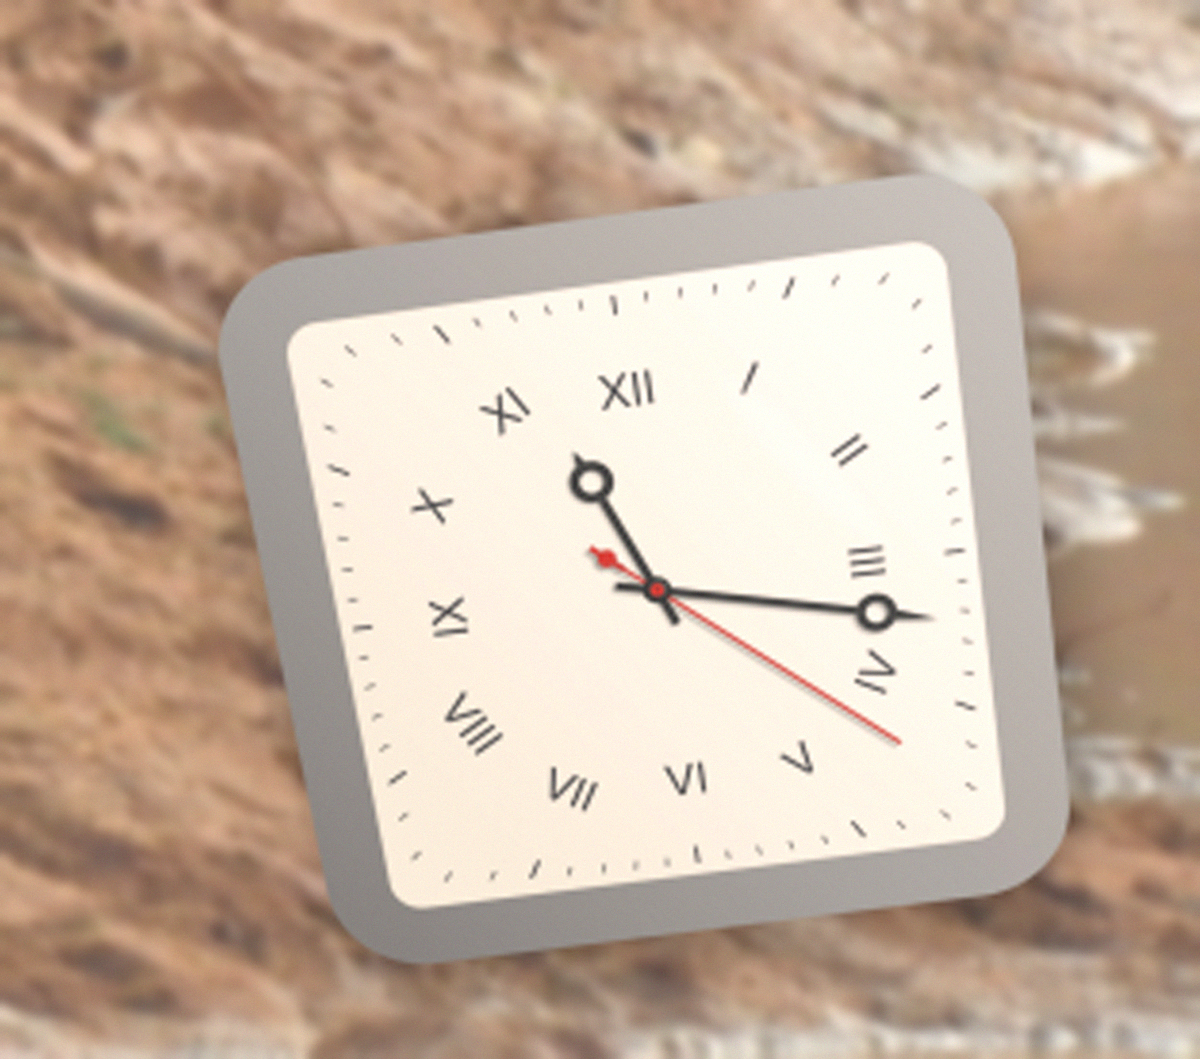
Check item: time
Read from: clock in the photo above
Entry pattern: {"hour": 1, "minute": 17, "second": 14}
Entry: {"hour": 11, "minute": 17, "second": 22}
